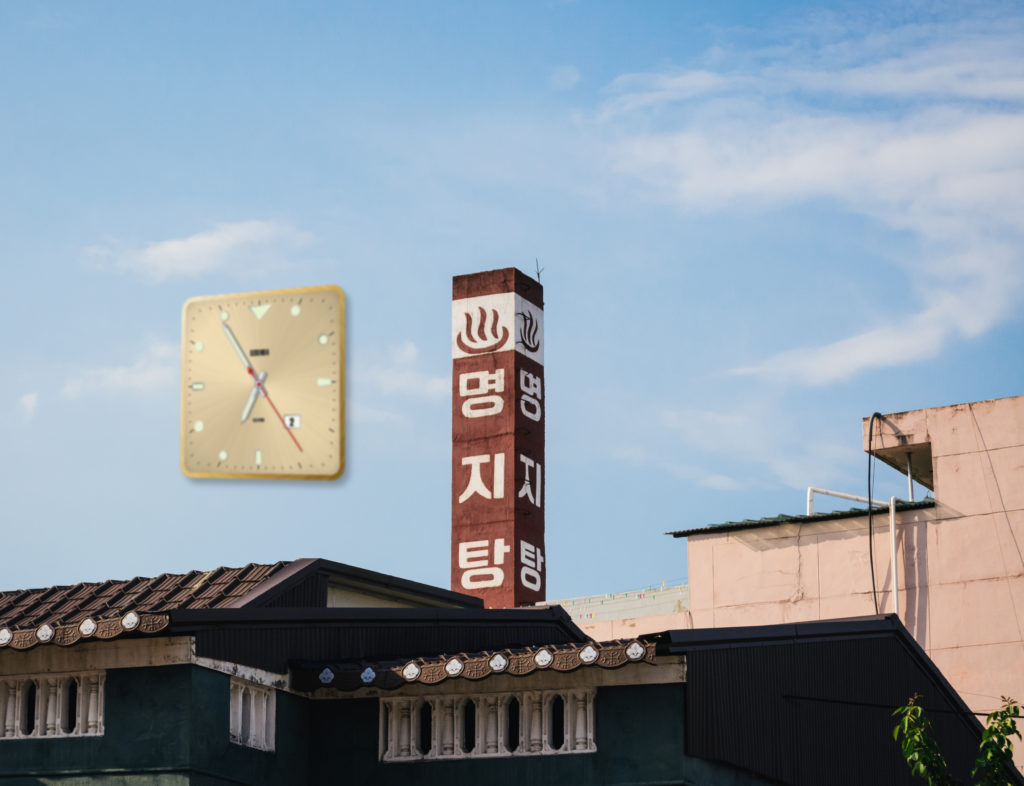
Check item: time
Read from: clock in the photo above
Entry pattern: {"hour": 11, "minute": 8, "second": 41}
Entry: {"hour": 6, "minute": 54, "second": 24}
